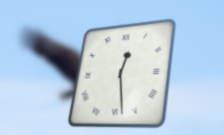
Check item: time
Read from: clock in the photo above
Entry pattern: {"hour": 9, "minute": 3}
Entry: {"hour": 12, "minute": 28}
